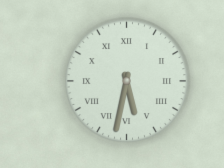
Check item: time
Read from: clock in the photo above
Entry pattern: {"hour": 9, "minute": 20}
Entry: {"hour": 5, "minute": 32}
